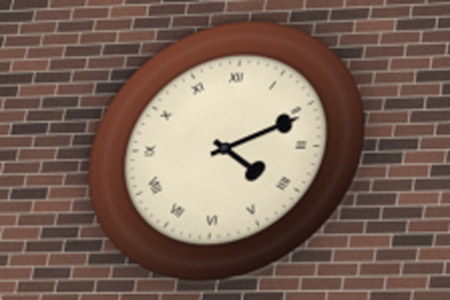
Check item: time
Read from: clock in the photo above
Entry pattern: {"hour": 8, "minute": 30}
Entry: {"hour": 4, "minute": 11}
